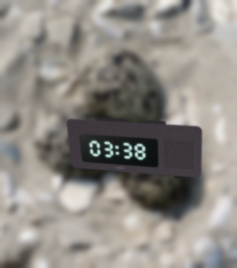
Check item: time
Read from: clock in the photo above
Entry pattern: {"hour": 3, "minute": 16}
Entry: {"hour": 3, "minute": 38}
